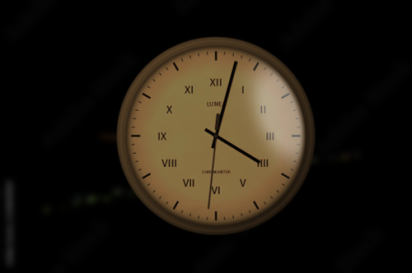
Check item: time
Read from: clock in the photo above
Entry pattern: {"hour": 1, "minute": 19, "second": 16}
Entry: {"hour": 4, "minute": 2, "second": 31}
